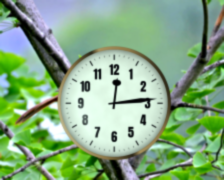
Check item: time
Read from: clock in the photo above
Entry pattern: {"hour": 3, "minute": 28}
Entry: {"hour": 12, "minute": 14}
